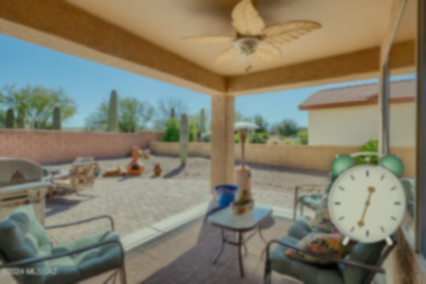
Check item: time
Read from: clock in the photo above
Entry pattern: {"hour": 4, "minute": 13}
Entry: {"hour": 12, "minute": 33}
